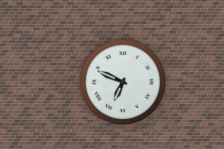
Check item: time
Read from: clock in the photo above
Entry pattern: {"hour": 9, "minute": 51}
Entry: {"hour": 6, "minute": 49}
